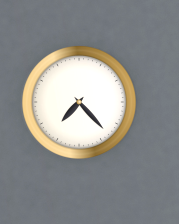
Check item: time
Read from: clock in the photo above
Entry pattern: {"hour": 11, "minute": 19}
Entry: {"hour": 7, "minute": 23}
